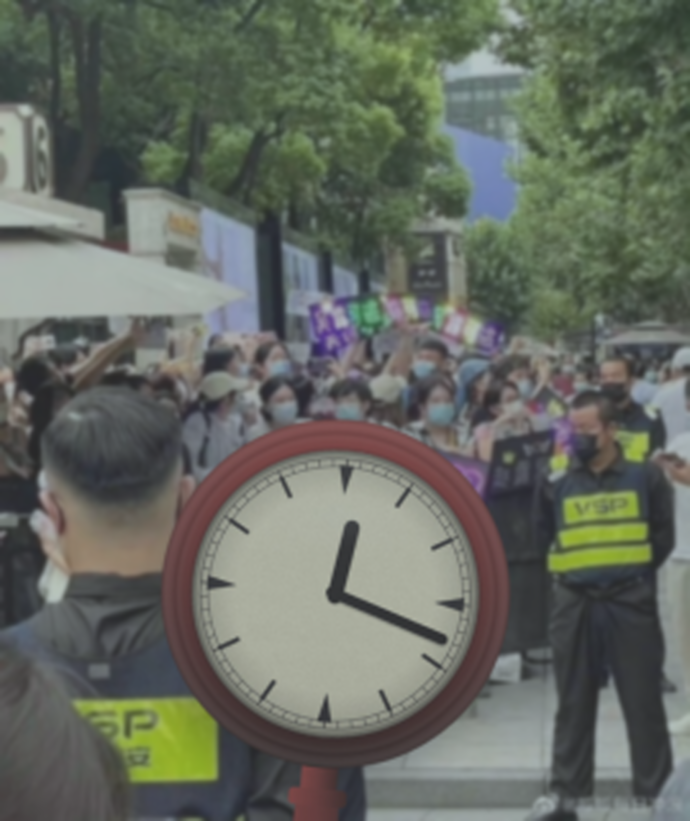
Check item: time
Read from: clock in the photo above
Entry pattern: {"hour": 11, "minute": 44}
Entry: {"hour": 12, "minute": 18}
